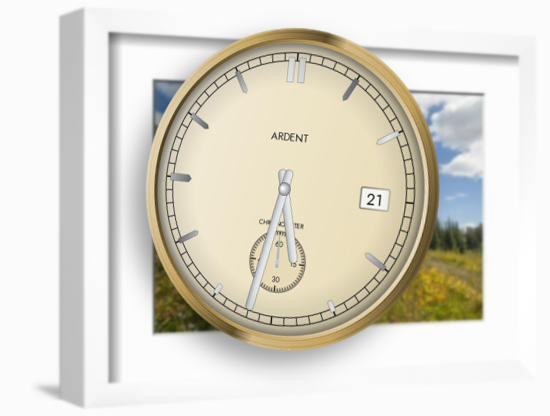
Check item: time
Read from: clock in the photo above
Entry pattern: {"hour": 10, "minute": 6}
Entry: {"hour": 5, "minute": 32}
